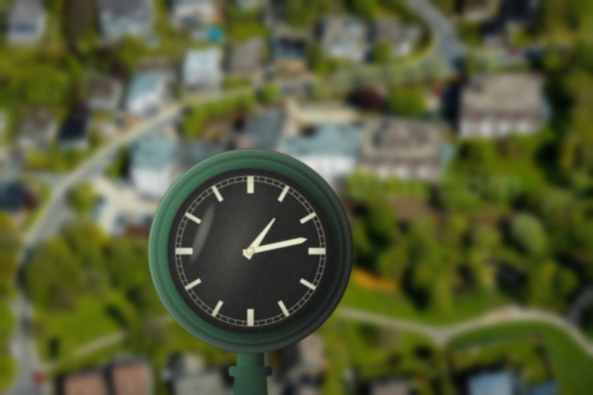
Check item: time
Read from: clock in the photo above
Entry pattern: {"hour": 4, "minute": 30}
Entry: {"hour": 1, "minute": 13}
